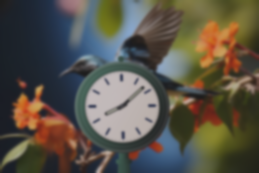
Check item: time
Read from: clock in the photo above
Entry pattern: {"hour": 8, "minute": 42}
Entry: {"hour": 8, "minute": 8}
